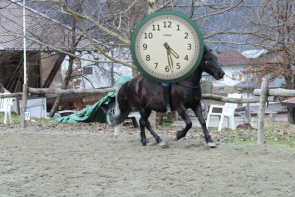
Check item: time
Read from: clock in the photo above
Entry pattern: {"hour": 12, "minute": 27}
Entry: {"hour": 4, "minute": 28}
